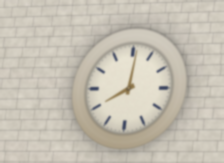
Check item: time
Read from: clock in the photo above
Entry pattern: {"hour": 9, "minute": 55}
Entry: {"hour": 8, "minute": 1}
